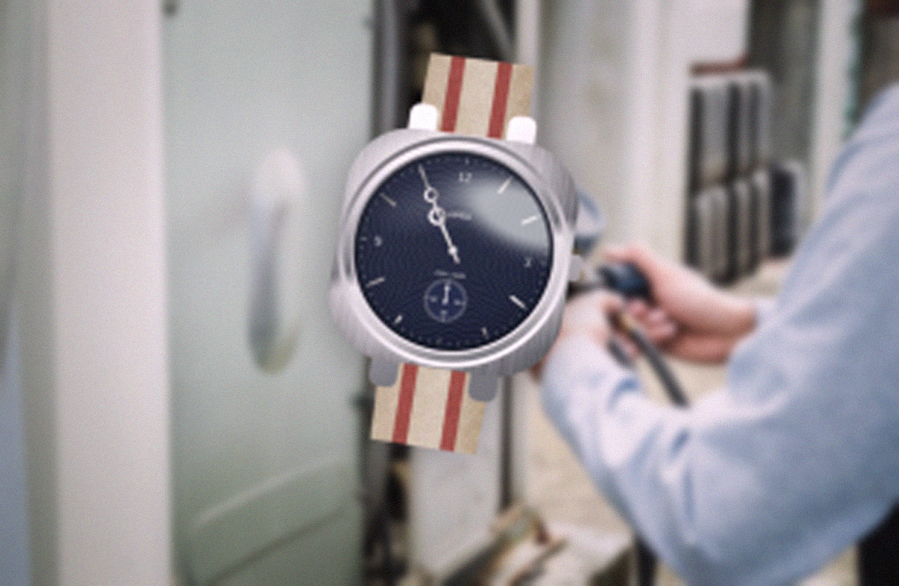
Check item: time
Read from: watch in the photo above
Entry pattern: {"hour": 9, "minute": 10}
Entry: {"hour": 10, "minute": 55}
